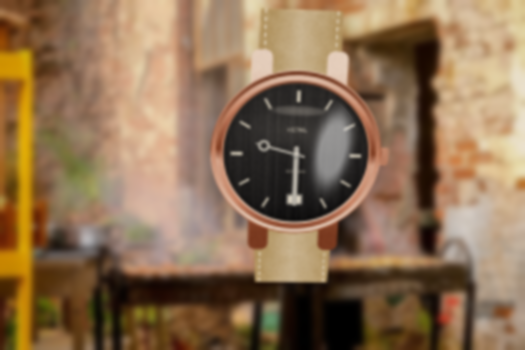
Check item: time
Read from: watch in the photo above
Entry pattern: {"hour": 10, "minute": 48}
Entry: {"hour": 9, "minute": 30}
